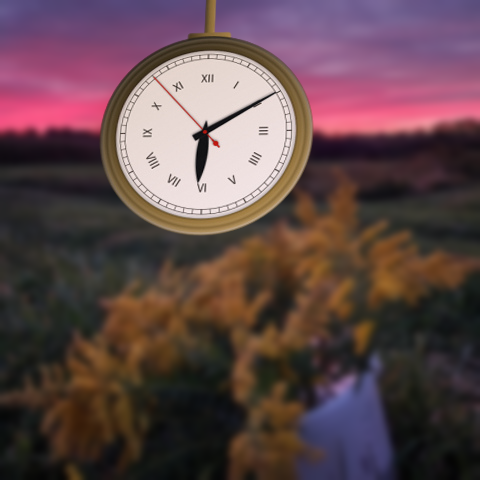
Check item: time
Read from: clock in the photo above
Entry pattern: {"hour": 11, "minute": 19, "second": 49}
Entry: {"hour": 6, "minute": 9, "second": 53}
